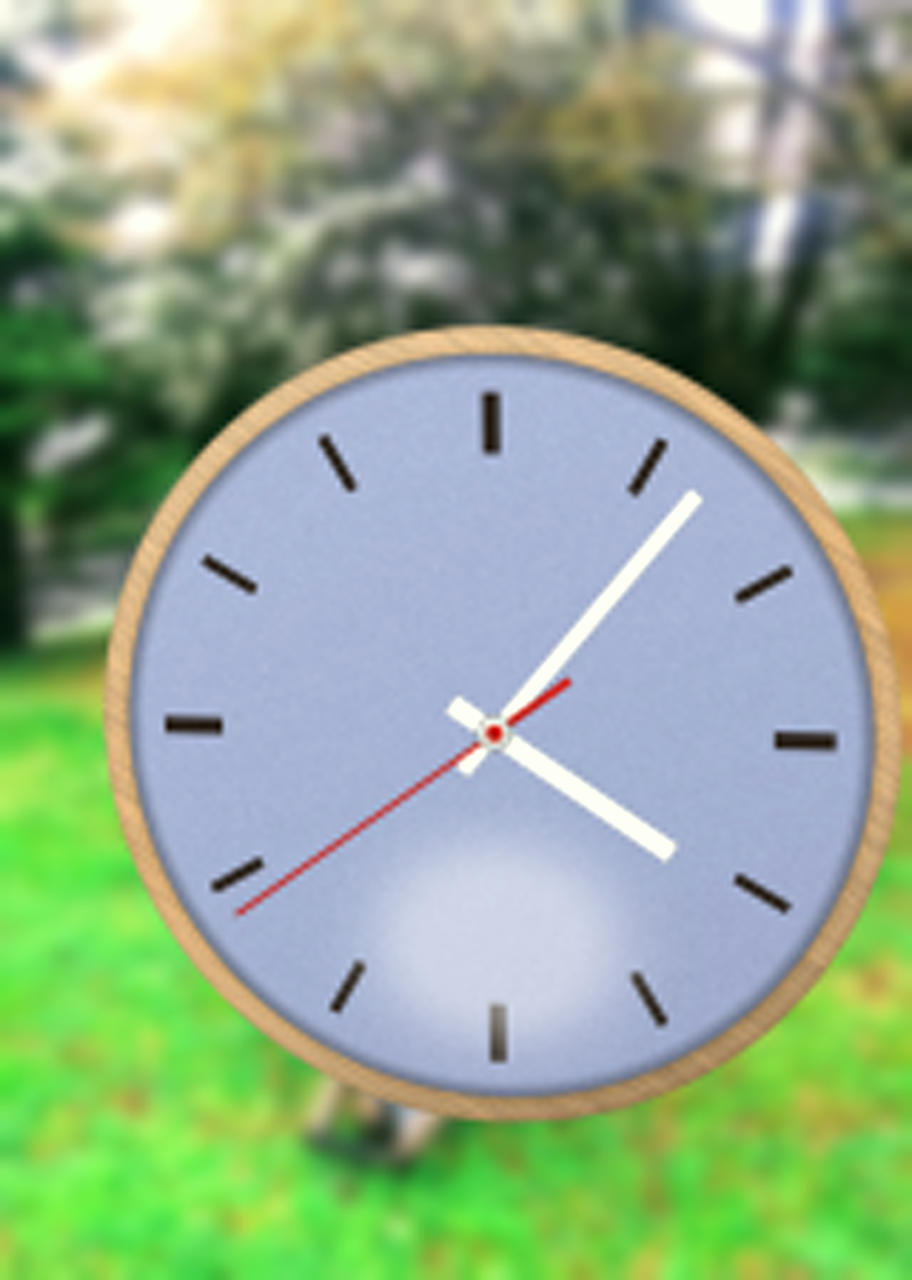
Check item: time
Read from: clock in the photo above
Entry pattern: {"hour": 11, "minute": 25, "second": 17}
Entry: {"hour": 4, "minute": 6, "second": 39}
